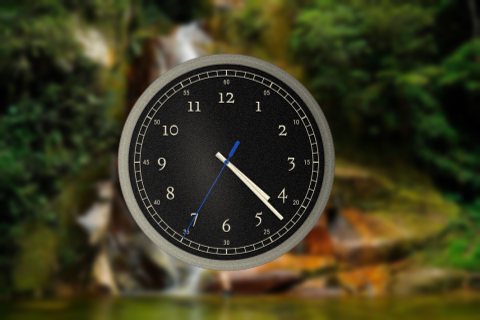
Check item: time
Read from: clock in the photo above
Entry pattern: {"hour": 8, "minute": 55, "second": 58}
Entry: {"hour": 4, "minute": 22, "second": 35}
